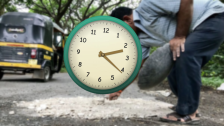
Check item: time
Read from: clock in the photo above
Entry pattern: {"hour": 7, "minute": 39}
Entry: {"hour": 2, "minute": 21}
